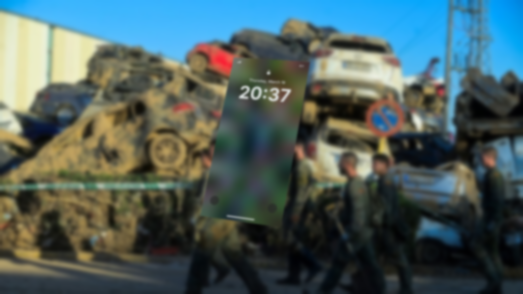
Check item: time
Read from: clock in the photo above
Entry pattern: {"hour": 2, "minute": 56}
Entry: {"hour": 20, "minute": 37}
